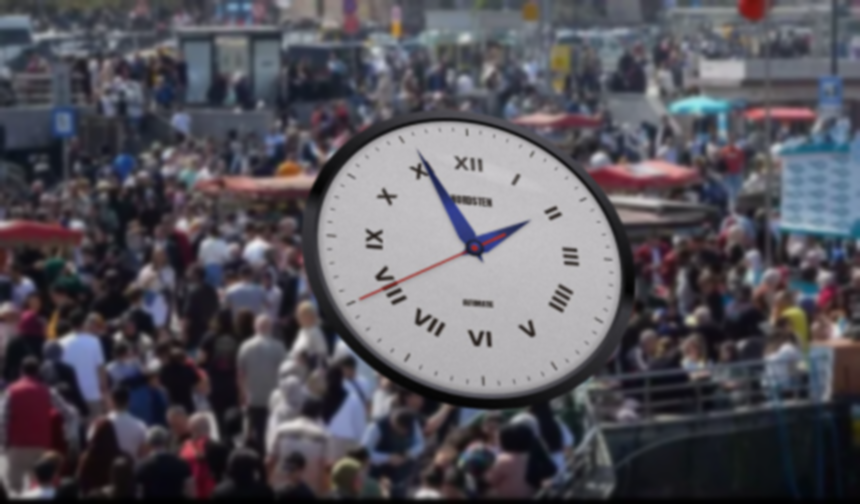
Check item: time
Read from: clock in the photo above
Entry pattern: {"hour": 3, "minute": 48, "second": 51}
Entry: {"hour": 1, "minute": 55, "second": 40}
